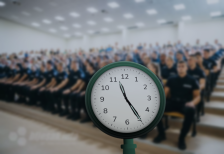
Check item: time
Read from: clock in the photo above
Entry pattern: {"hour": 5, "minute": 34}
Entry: {"hour": 11, "minute": 25}
